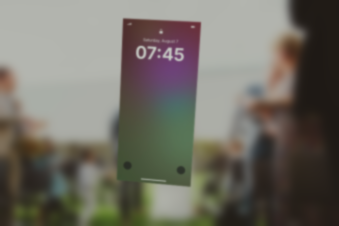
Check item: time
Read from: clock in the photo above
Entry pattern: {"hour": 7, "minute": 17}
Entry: {"hour": 7, "minute": 45}
